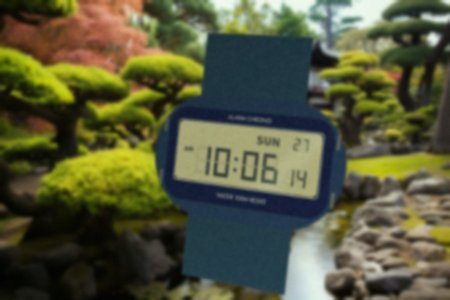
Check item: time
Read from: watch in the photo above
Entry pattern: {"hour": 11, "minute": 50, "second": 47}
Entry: {"hour": 10, "minute": 6, "second": 14}
